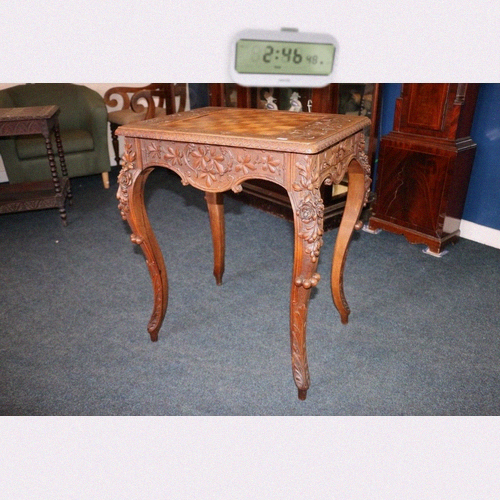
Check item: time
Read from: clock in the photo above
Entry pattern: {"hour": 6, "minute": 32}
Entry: {"hour": 2, "minute": 46}
